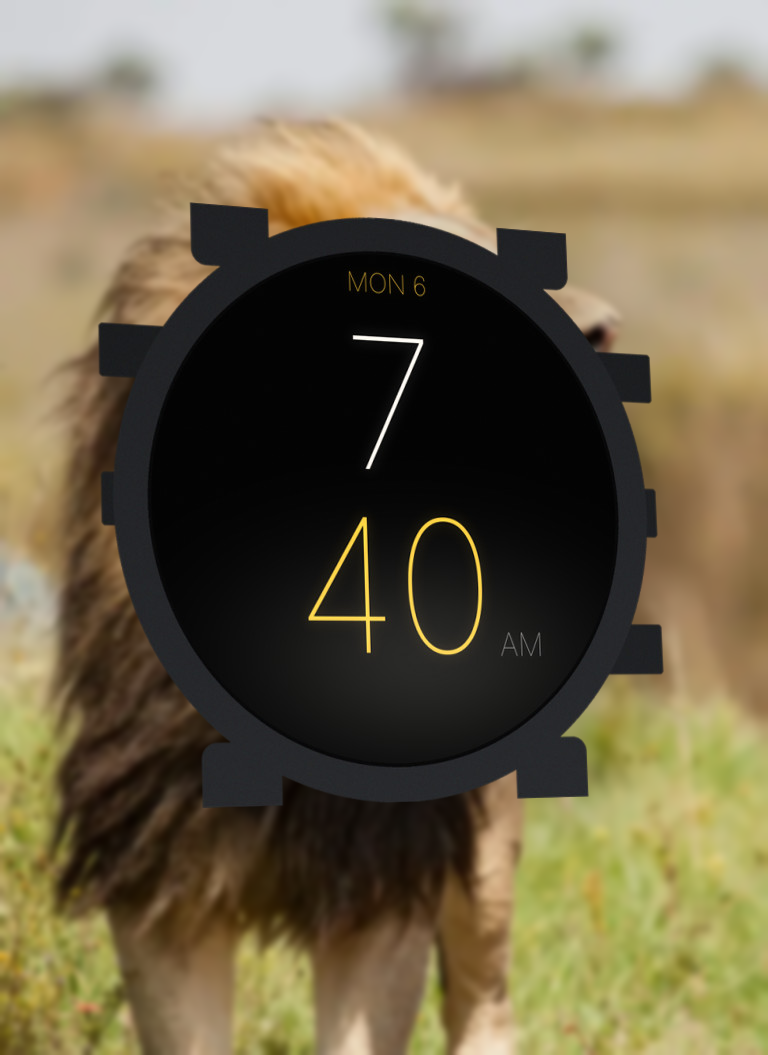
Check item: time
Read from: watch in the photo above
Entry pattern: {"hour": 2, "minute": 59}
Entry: {"hour": 7, "minute": 40}
